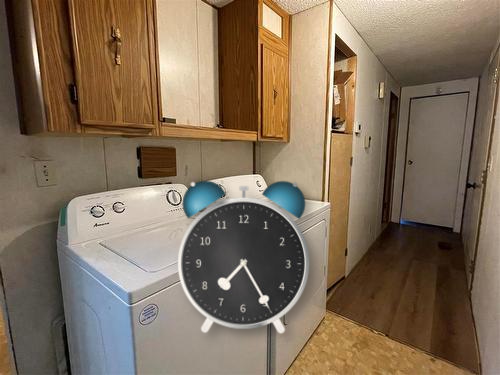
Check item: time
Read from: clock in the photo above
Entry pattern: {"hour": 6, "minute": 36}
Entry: {"hour": 7, "minute": 25}
